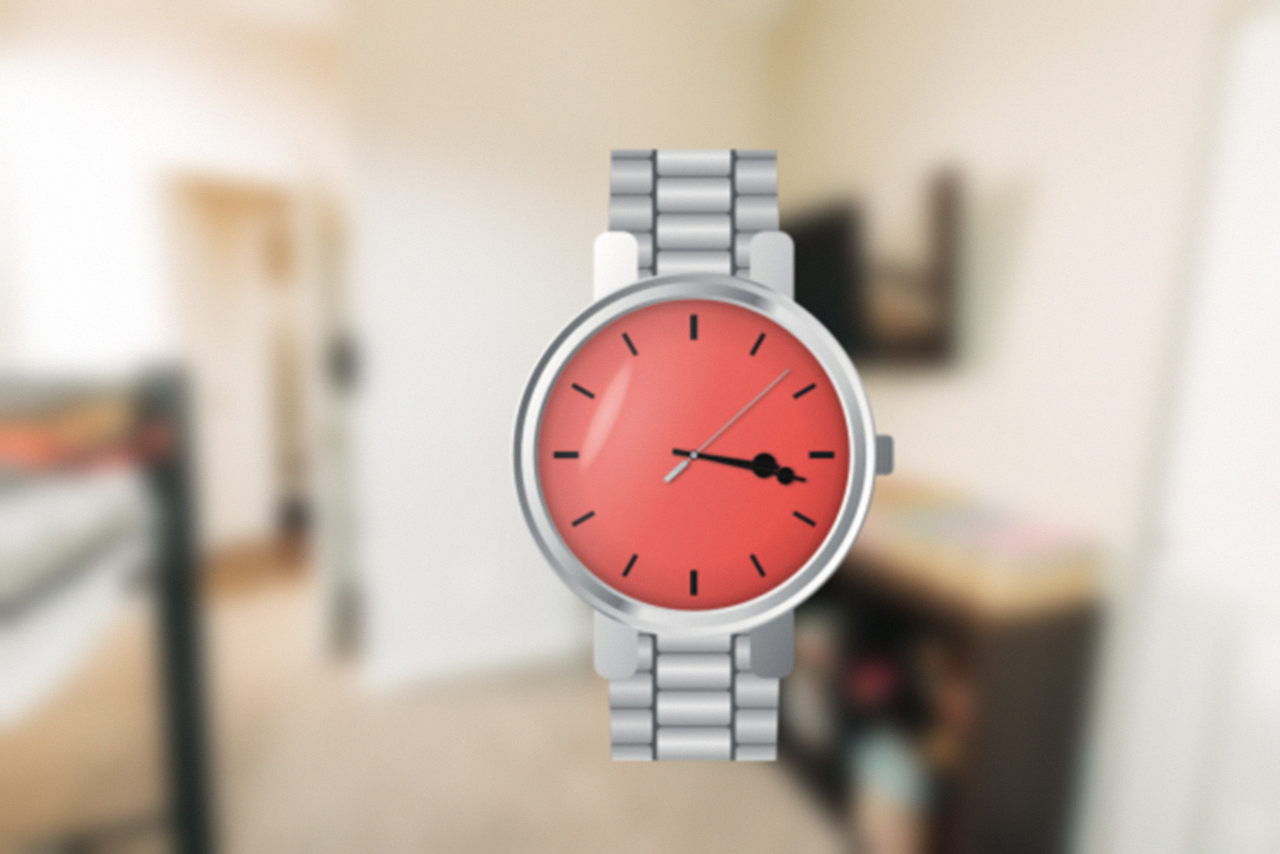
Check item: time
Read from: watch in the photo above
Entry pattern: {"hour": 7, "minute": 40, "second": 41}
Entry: {"hour": 3, "minute": 17, "second": 8}
